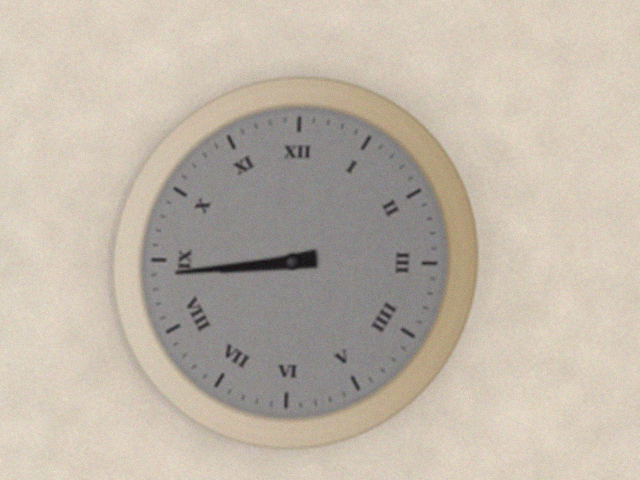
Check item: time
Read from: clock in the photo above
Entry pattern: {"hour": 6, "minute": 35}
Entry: {"hour": 8, "minute": 44}
